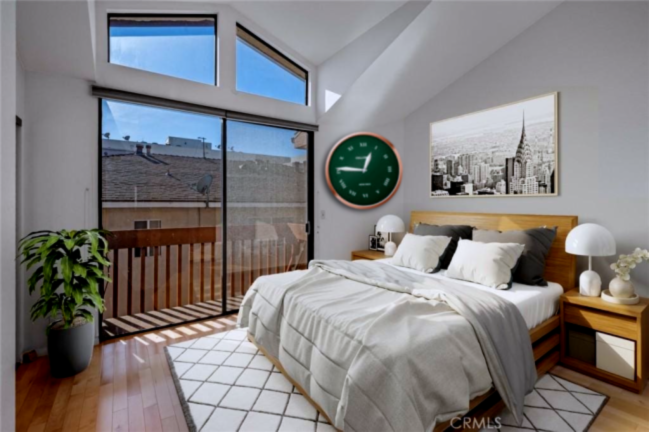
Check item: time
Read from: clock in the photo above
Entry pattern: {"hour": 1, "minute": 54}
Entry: {"hour": 12, "minute": 46}
